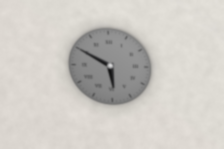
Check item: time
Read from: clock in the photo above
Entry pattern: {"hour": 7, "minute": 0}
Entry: {"hour": 5, "minute": 50}
